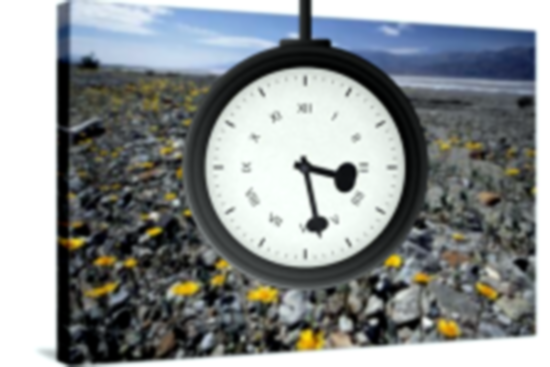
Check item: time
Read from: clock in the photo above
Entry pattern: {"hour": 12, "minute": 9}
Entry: {"hour": 3, "minute": 28}
